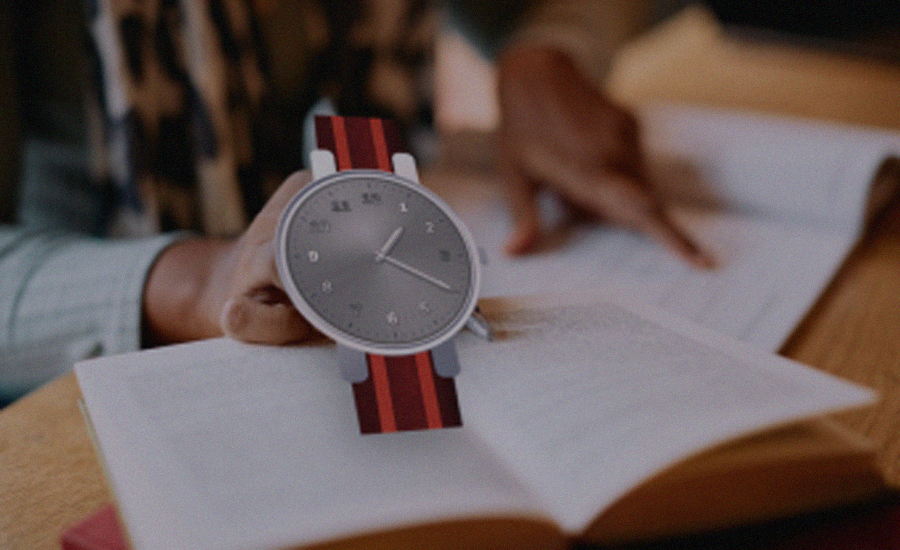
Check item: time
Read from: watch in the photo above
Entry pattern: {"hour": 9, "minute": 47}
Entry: {"hour": 1, "minute": 20}
